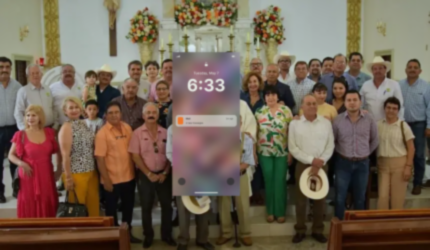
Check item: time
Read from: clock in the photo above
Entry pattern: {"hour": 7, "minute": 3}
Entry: {"hour": 6, "minute": 33}
